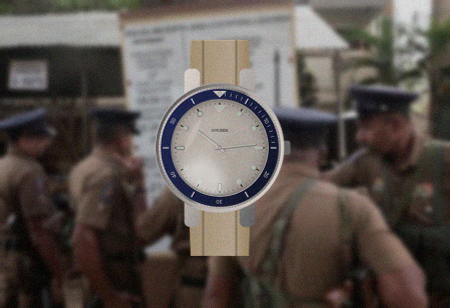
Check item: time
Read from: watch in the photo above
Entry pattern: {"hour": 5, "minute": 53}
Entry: {"hour": 10, "minute": 14}
